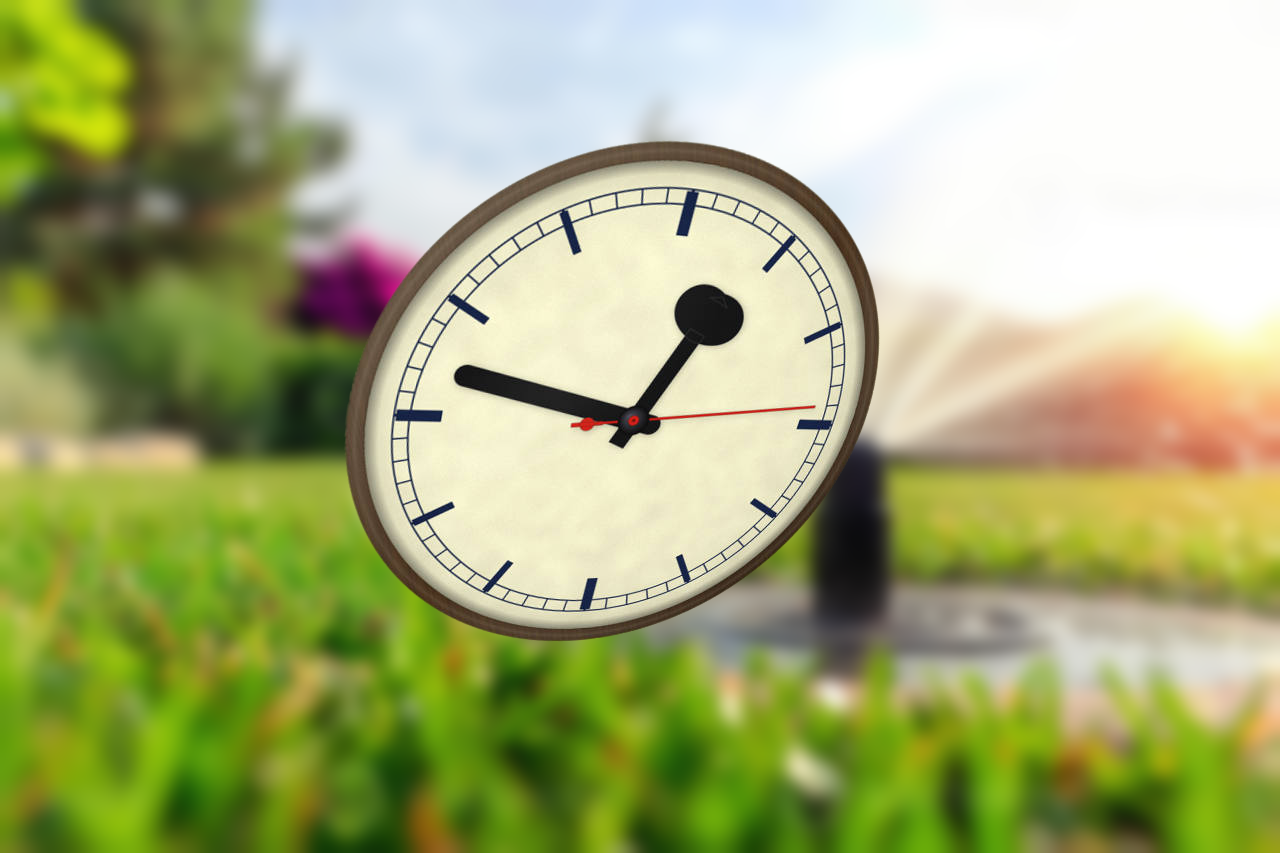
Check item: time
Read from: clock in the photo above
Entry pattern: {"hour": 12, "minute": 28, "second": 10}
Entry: {"hour": 12, "minute": 47, "second": 14}
